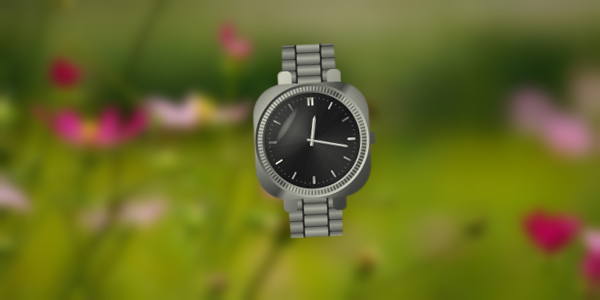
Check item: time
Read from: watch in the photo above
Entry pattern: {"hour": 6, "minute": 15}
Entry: {"hour": 12, "minute": 17}
